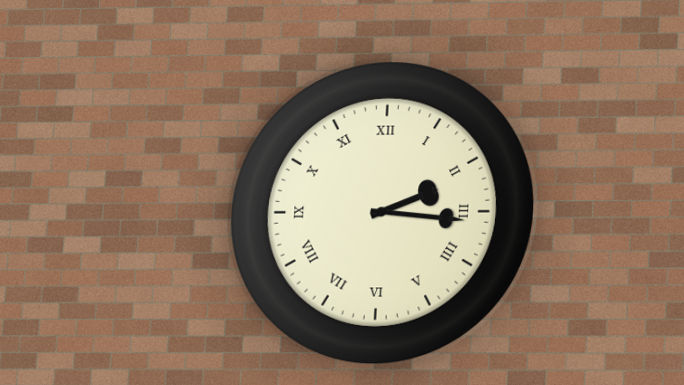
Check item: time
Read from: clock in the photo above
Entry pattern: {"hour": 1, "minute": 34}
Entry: {"hour": 2, "minute": 16}
